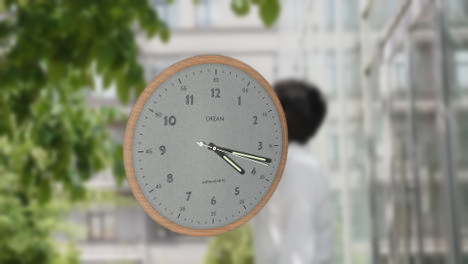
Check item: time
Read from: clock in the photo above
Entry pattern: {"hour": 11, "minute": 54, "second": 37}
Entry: {"hour": 4, "minute": 17, "second": 18}
